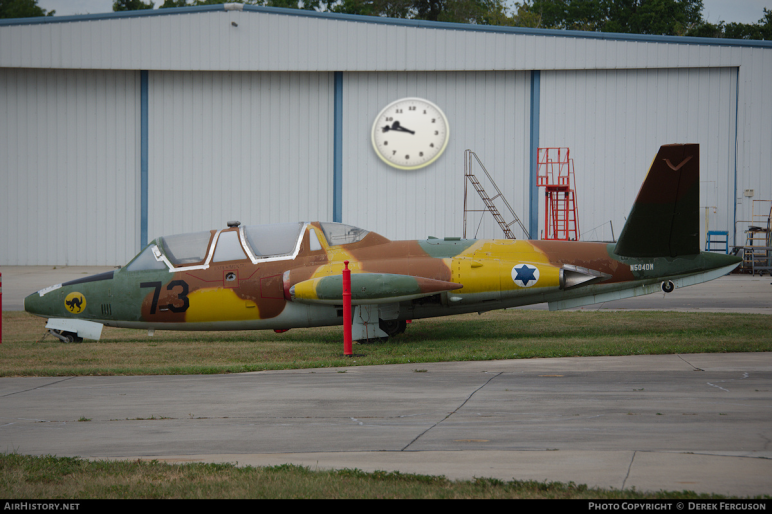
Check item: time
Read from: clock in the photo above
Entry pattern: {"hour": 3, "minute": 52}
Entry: {"hour": 9, "minute": 46}
